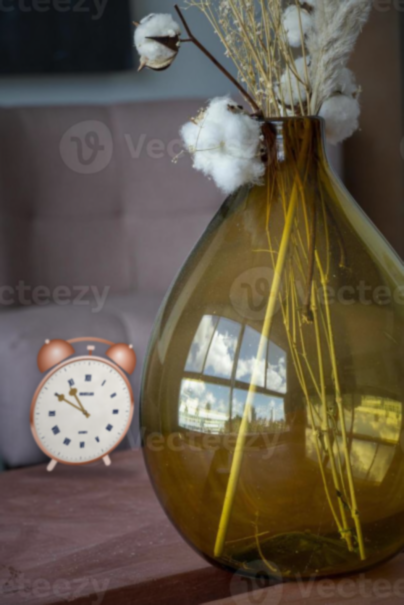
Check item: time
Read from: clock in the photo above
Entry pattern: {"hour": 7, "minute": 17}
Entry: {"hour": 10, "minute": 50}
